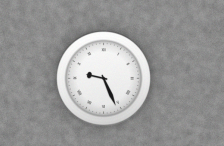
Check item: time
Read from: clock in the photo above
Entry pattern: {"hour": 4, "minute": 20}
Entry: {"hour": 9, "minute": 26}
